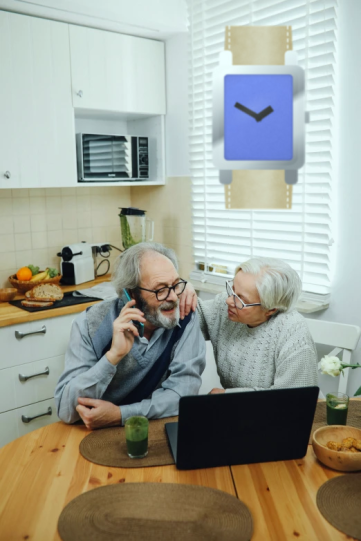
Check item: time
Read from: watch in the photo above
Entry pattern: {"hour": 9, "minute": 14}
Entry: {"hour": 1, "minute": 50}
